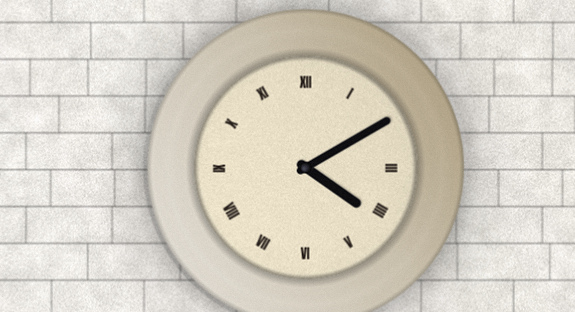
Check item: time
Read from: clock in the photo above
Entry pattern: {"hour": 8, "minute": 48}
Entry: {"hour": 4, "minute": 10}
